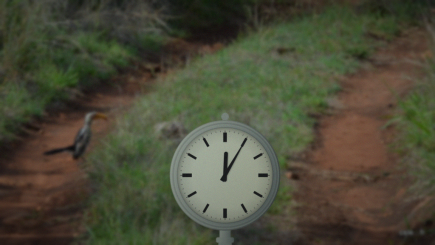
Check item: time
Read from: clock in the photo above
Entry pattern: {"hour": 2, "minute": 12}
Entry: {"hour": 12, "minute": 5}
